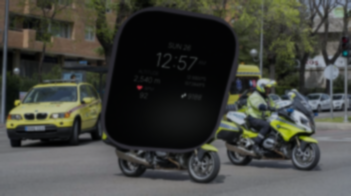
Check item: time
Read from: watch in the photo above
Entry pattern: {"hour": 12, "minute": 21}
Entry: {"hour": 12, "minute": 57}
